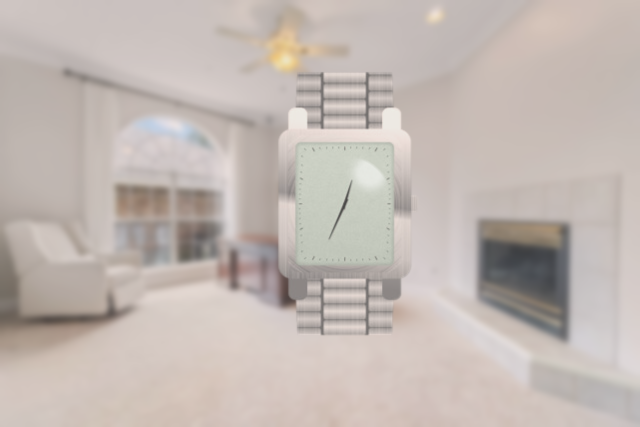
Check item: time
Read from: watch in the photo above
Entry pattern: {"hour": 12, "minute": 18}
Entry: {"hour": 12, "minute": 34}
